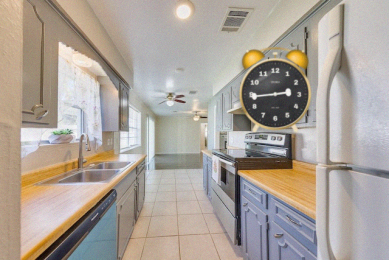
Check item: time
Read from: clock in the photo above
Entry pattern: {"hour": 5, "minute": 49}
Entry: {"hour": 2, "minute": 44}
